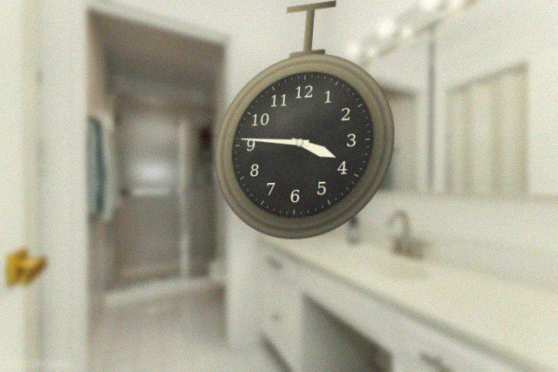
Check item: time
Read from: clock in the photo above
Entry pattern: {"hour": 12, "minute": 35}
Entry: {"hour": 3, "minute": 46}
